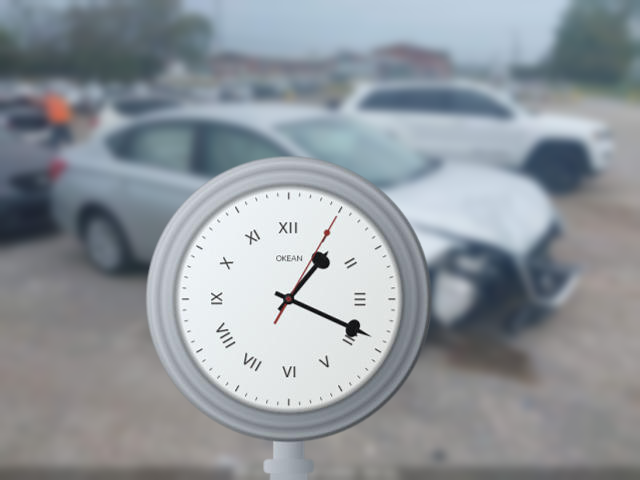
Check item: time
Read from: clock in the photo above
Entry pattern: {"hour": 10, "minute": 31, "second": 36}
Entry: {"hour": 1, "minute": 19, "second": 5}
